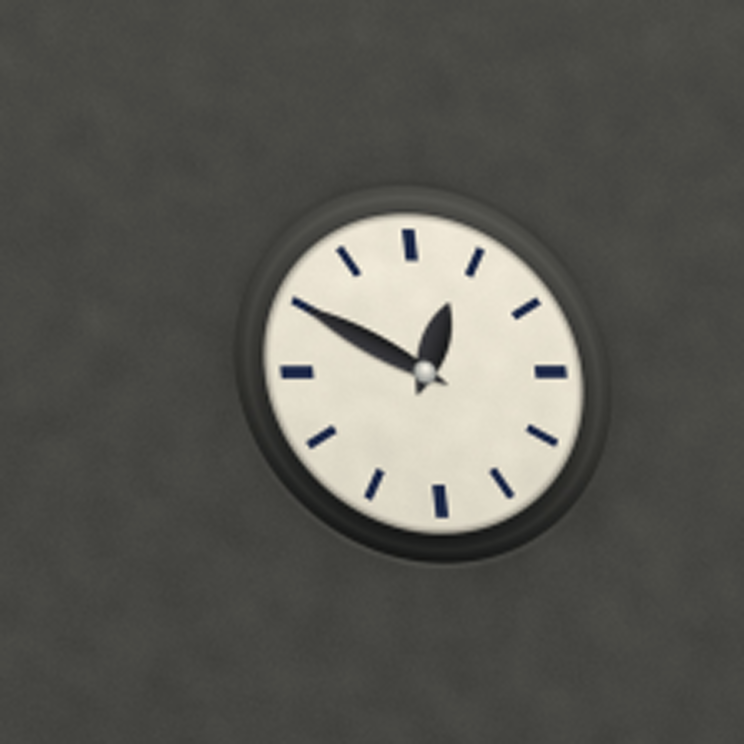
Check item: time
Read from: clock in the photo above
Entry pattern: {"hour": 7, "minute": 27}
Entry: {"hour": 12, "minute": 50}
